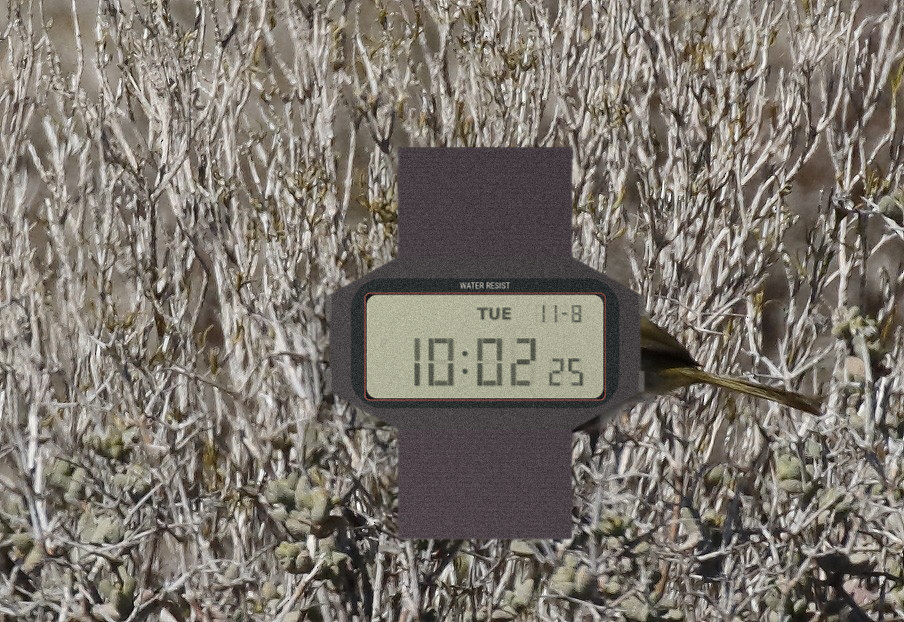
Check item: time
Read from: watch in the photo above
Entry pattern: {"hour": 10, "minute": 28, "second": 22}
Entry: {"hour": 10, "minute": 2, "second": 25}
